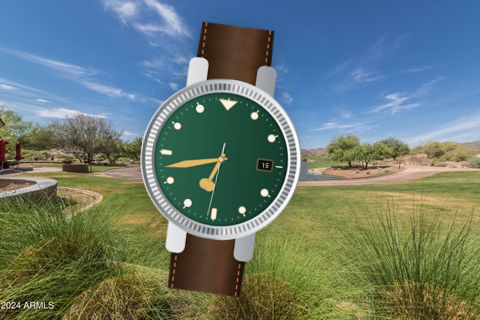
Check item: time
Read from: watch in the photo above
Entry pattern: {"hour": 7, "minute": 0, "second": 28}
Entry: {"hour": 6, "minute": 42, "second": 31}
